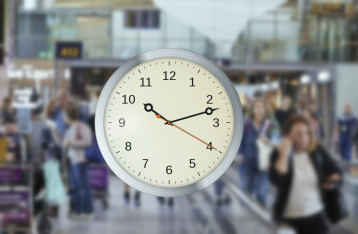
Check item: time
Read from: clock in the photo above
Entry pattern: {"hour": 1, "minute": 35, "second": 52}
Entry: {"hour": 10, "minute": 12, "second": 20}
